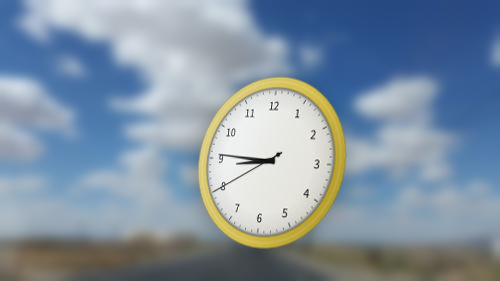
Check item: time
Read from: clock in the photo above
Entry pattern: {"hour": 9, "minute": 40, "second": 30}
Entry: {"hour": 8, "minute": 45, "second": 40}
